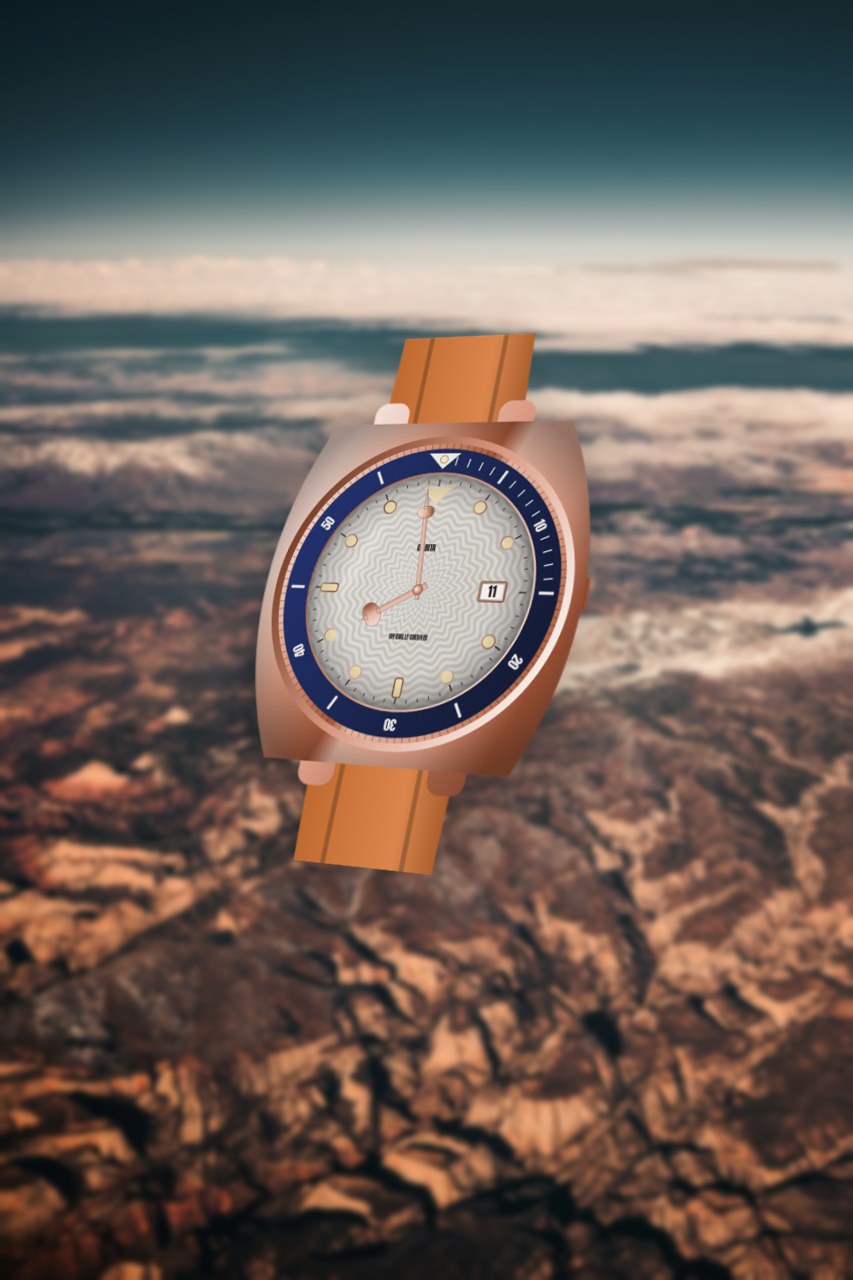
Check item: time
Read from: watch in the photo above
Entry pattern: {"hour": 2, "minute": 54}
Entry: {"hour": 7, "minute": 59}
